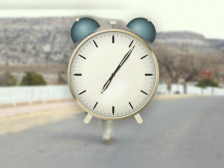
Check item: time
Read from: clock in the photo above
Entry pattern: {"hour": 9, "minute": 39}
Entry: {"hour": 7, "minute": 6}
